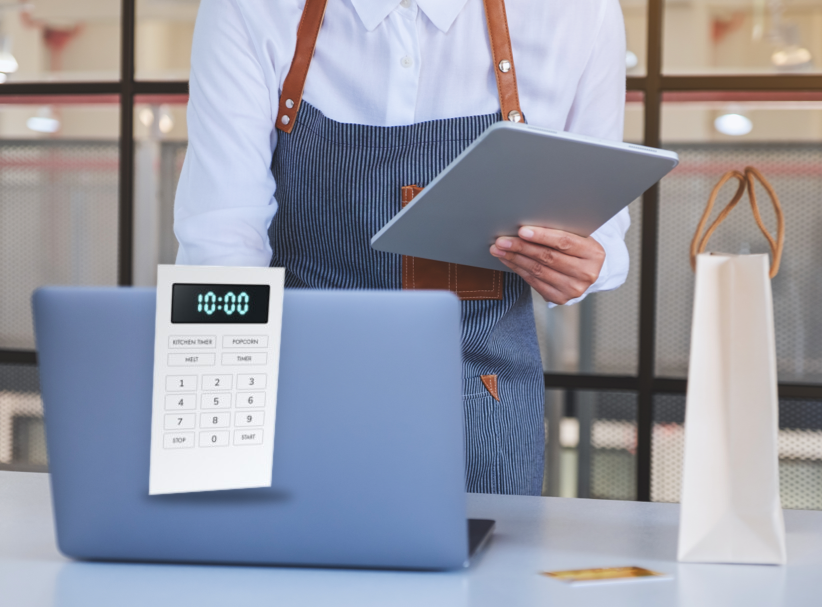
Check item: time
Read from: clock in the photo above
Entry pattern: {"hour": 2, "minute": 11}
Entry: {"hour": 10, "minute": 0}
